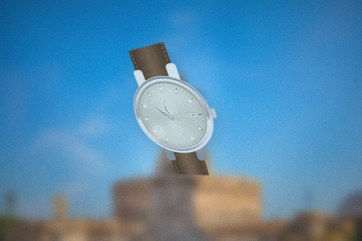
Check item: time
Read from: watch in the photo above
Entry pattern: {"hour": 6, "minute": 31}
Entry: {"hour": 11, "minute": 53}
